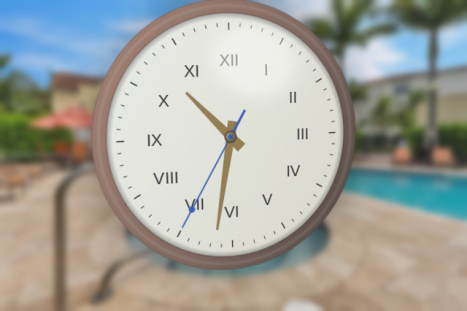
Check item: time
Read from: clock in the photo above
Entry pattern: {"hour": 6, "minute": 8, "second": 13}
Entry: {"hour": 10, "minute": 31, "second": 35}
